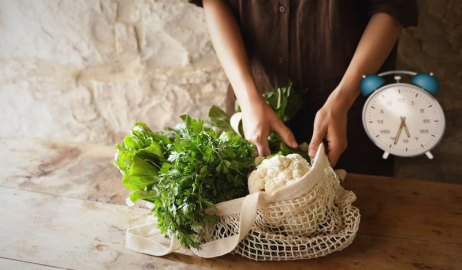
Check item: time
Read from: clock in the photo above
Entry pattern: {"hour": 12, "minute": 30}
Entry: {"hour": 5, "minute": 34}
